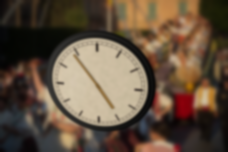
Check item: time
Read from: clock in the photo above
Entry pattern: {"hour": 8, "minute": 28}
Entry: {"hour": 4, "minute": 54}
